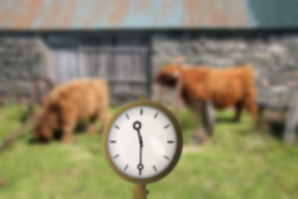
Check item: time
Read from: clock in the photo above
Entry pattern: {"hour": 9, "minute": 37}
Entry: {"hour": 11, "minute": 30}
